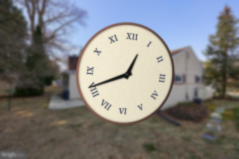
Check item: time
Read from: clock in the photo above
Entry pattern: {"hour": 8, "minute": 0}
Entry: {"hour": 12, "minute": 41}
